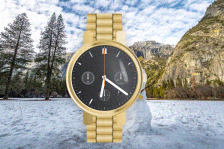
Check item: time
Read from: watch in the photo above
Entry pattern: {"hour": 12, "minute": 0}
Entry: {"hour": 6, "minute": 21}
